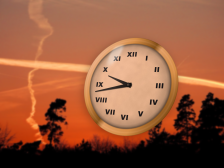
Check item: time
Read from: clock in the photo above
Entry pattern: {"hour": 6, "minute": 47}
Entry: {"hour": 9, "minute": 43}
